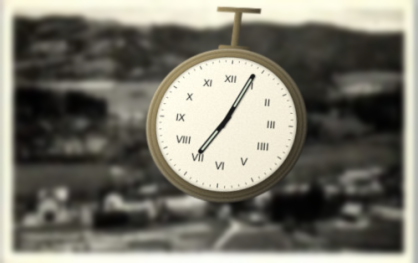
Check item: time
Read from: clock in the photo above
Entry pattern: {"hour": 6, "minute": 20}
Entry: {"hour": 7, "minute": 4}
